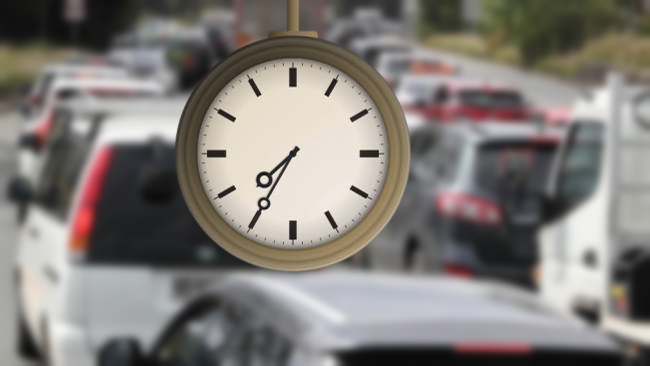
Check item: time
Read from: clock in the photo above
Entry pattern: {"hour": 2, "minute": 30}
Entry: {"hour": 7, "minute": 35}
